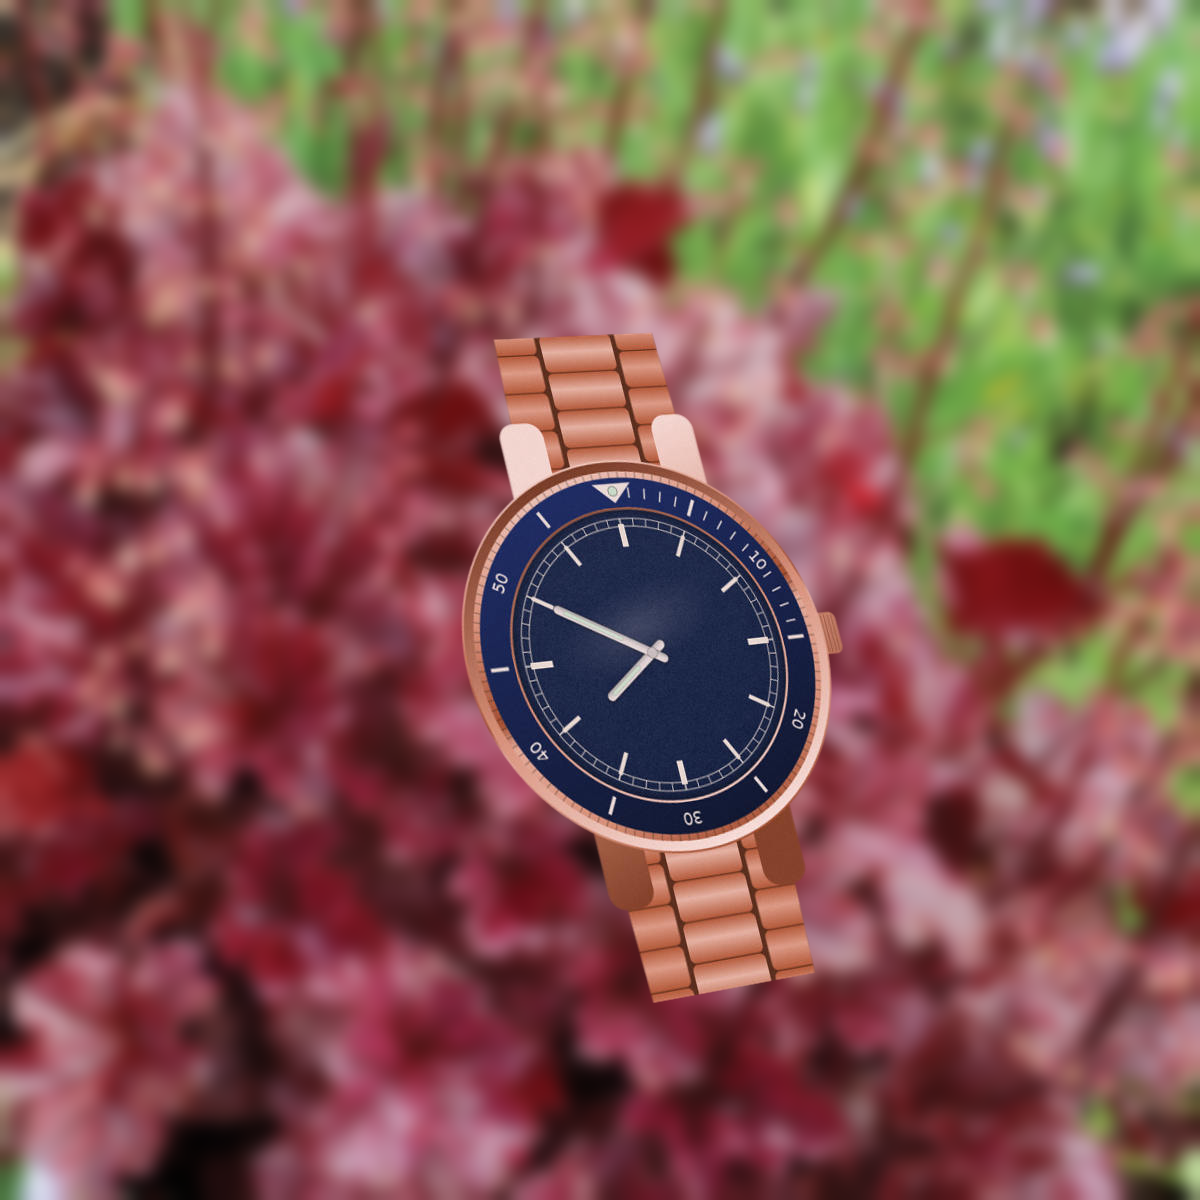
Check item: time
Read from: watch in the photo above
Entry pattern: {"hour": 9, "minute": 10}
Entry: {"hour": 7, "minute": 50}
